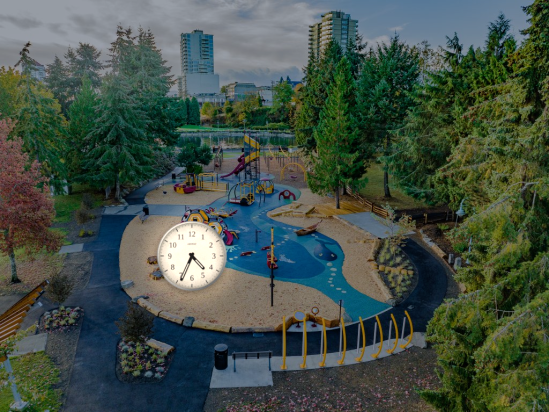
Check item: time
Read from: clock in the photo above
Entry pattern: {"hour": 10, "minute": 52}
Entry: {"hour": 4, "minute": 34}
